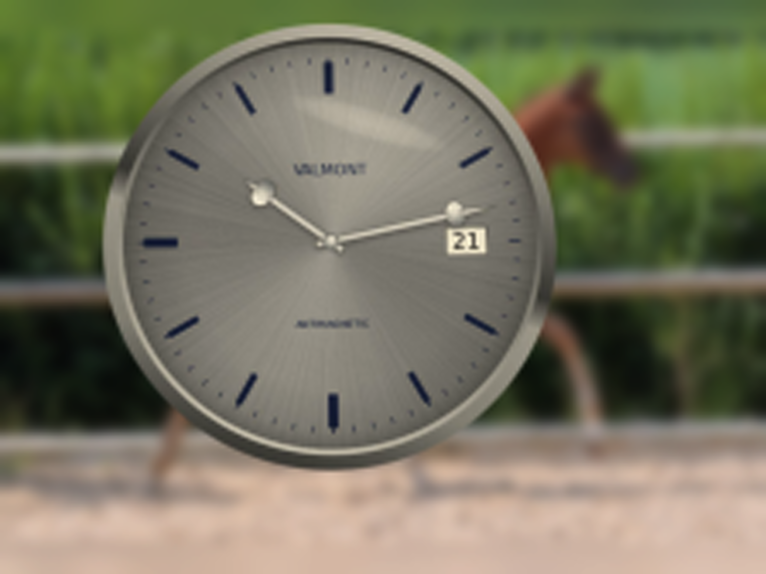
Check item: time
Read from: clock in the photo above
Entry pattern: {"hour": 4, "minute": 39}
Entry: {"hour": 10, "minute": 13}
